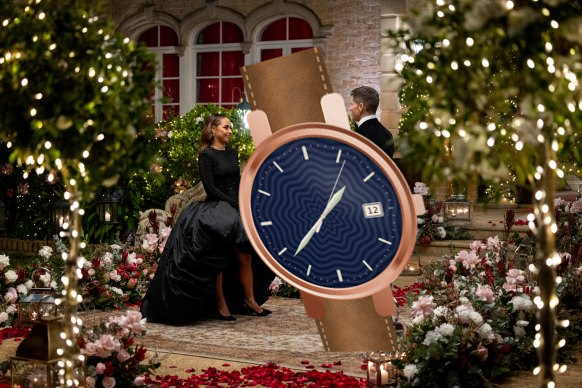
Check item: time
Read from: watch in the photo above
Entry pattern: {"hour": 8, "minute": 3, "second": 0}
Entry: {"hour": 1, "minute": 38, "second": 6}
